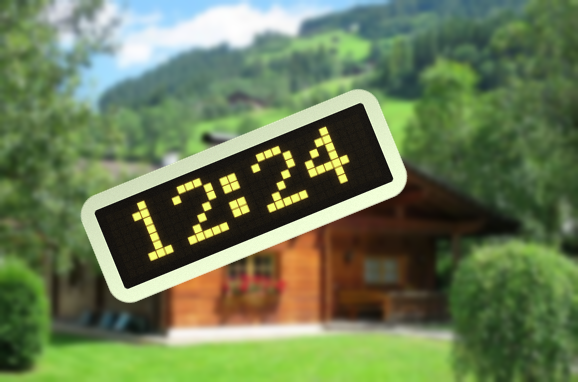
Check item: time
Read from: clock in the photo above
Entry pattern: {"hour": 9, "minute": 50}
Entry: {"hour": 12, "minute": 24}
